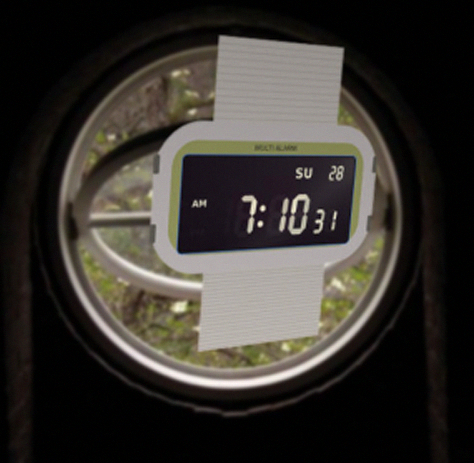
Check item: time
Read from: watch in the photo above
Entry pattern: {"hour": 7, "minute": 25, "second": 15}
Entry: {"hour": 7, "minute": 10, "second": 31}
